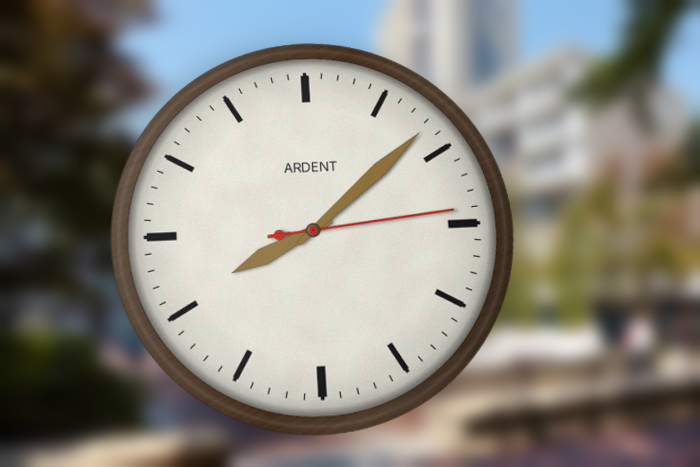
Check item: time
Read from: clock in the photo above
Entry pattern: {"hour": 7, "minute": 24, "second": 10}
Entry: {"hour": 8, "minute": 8, "second": 14}
